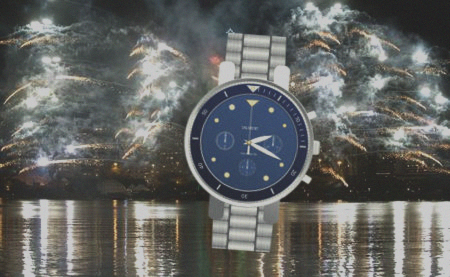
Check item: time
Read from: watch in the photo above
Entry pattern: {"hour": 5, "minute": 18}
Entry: {"hour": 2, "minute": 19}
